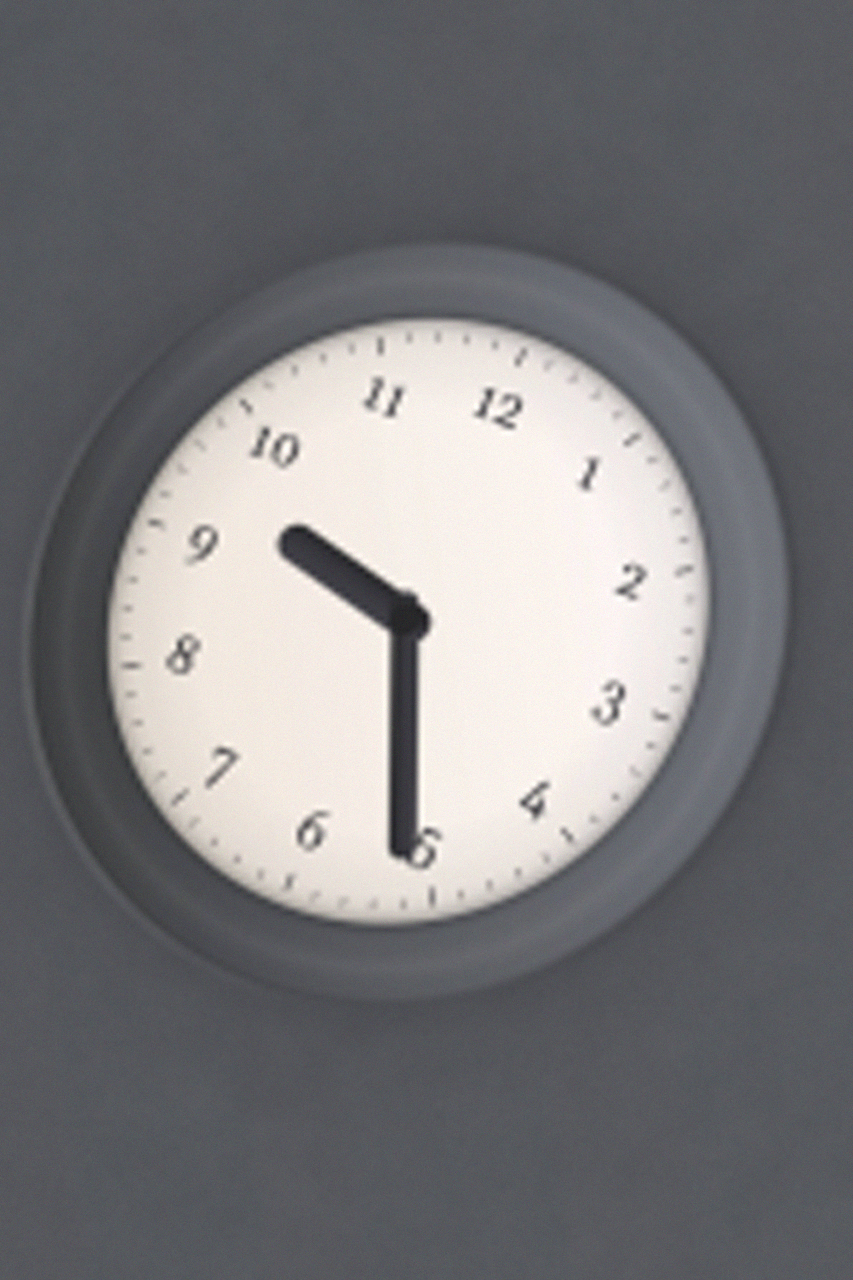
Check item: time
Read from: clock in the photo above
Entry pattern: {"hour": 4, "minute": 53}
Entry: {"hour": 9, "minute": 26}
